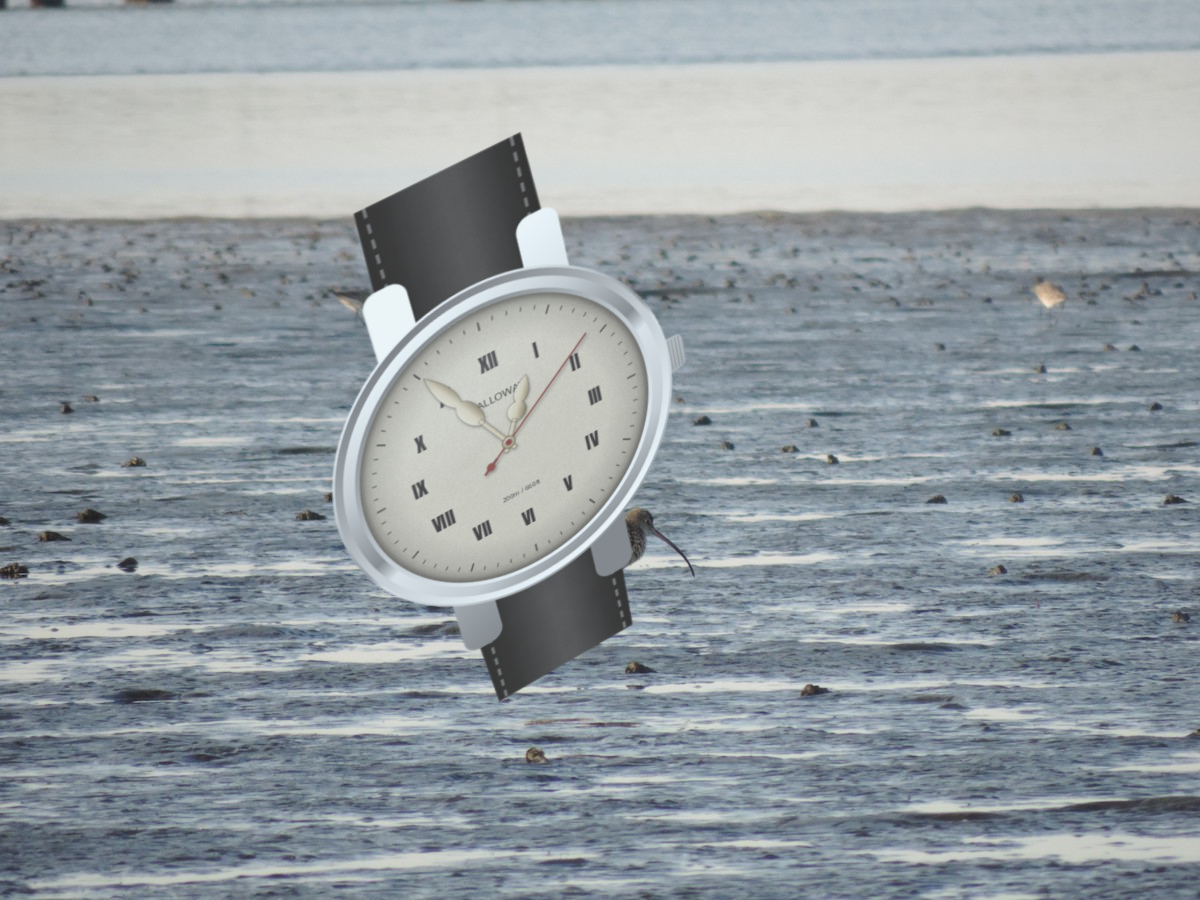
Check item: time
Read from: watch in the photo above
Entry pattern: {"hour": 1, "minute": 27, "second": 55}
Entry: {"hour": 12, "minute": 55, "second": 9}
